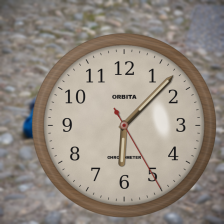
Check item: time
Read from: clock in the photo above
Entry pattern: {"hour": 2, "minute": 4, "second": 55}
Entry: {"hour": 6, "minute": 7, "second": 25}
